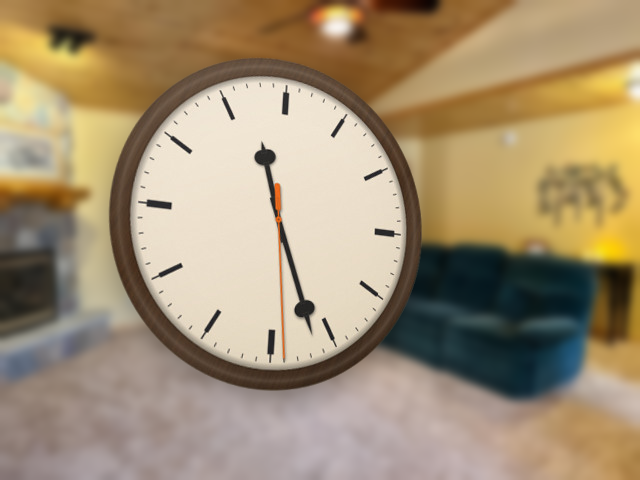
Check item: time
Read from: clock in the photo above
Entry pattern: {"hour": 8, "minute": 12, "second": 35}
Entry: {"hour": 11, "minute": 26, "second": 29}
